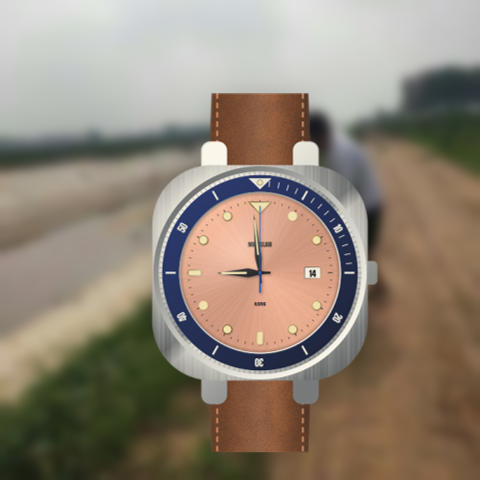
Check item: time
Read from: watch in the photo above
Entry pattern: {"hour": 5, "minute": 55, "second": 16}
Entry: {"hour": 8, "minute": 59, "second": 0}
